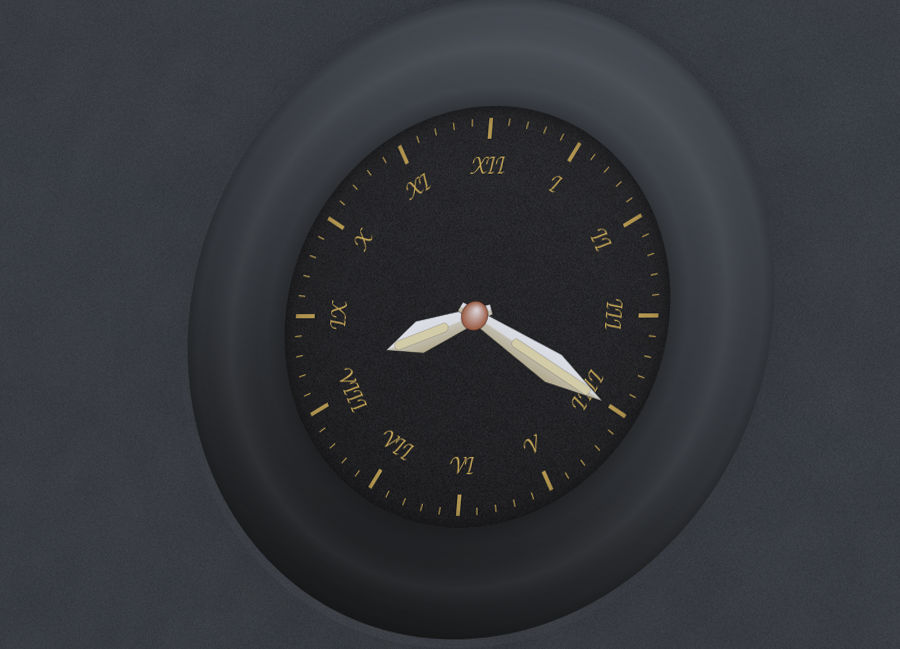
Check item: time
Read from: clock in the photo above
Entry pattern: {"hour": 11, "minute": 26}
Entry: {"hour": 8, "minute": 20}
